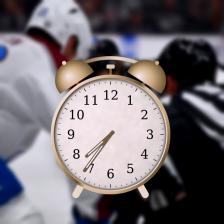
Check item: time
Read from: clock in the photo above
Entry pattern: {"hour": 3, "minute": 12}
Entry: {"hour": 7, "minute": 36}
